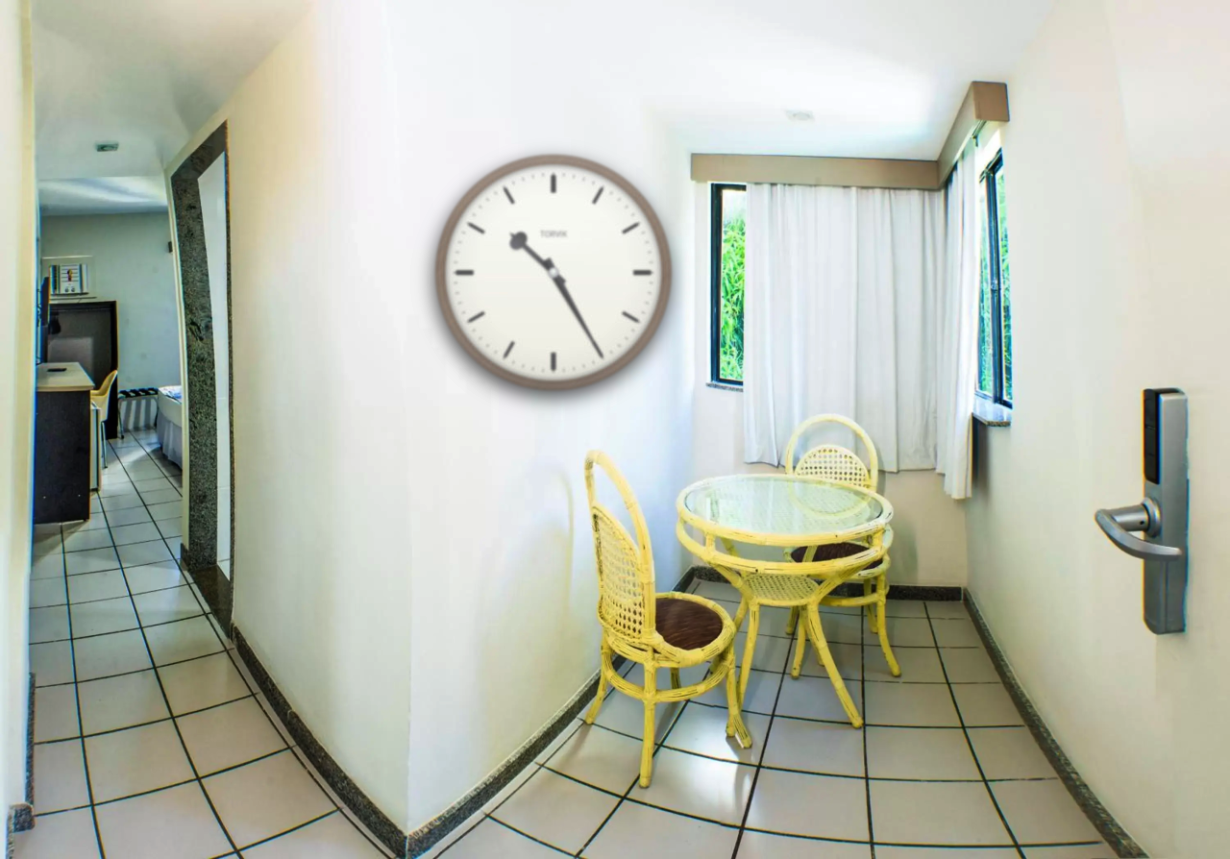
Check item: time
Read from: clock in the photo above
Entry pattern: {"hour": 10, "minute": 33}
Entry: {"hour": 10, "minute": 25}
